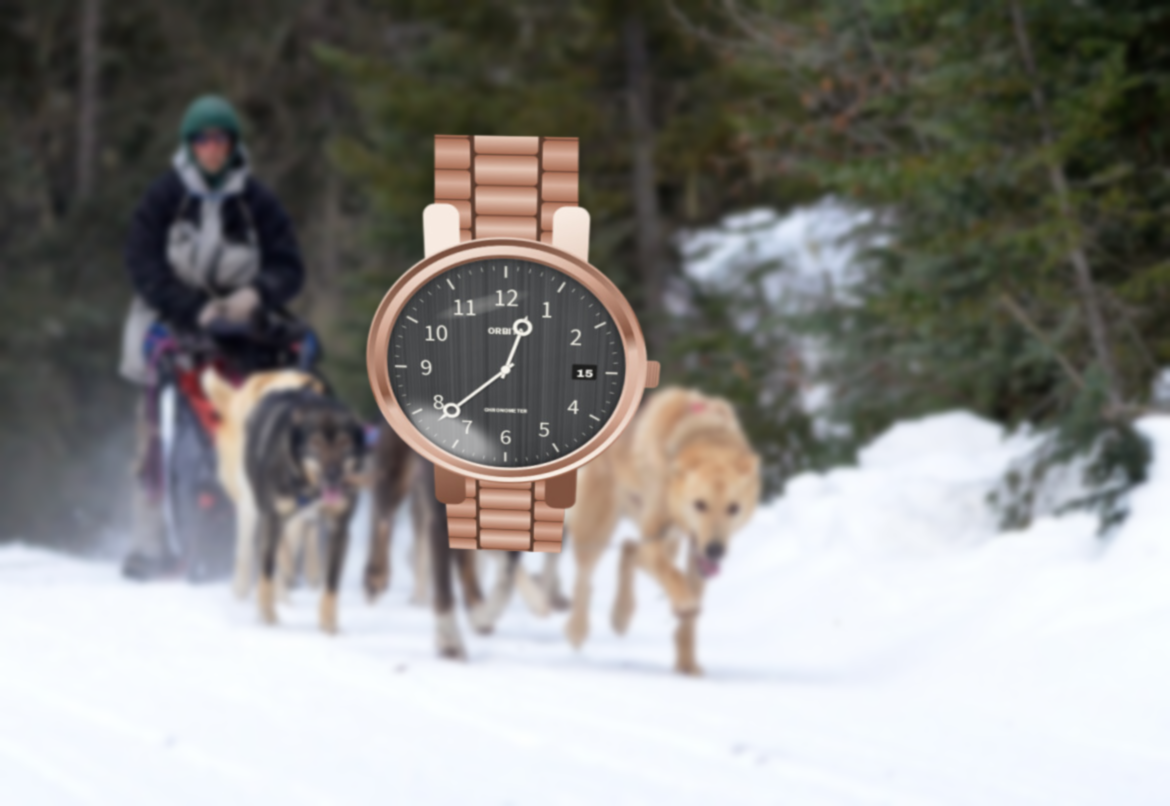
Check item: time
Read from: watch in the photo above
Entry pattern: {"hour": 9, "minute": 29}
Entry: {"hour": 12, "minute": 38}
